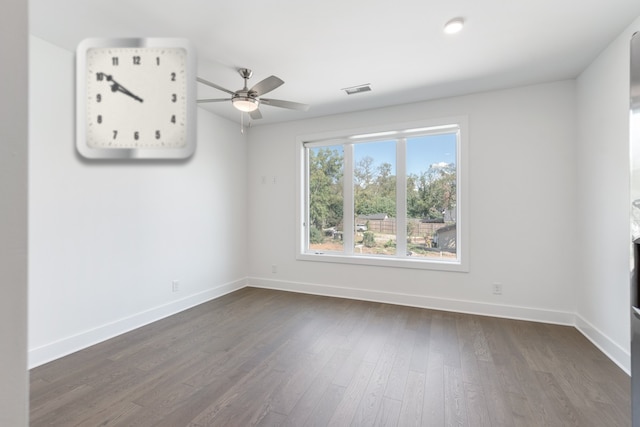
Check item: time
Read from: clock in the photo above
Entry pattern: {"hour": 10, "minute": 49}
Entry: {"hour": 9, "minute": 51}
